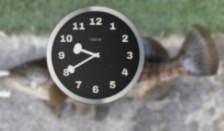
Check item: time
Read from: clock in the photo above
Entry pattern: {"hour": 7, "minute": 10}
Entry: {"hour": 9, "minute": 40}
